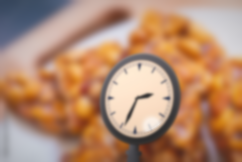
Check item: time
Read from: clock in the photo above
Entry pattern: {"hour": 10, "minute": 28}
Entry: {"hour": 2, "minute": 34}
